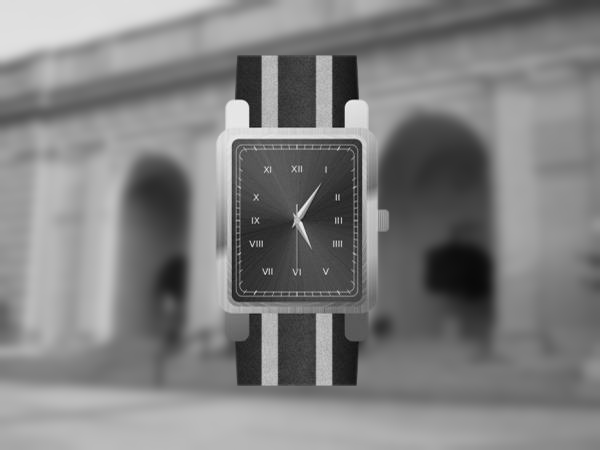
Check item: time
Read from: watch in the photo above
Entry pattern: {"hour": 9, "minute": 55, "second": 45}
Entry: {"hour": 5, "minute": 5, "second": 30}
